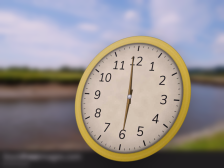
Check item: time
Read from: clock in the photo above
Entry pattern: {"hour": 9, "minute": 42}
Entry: {"hour": 5, "minute": 59}
